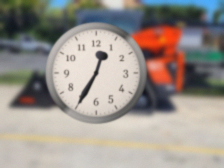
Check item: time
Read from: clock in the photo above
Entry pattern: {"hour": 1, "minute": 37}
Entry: {"hour": 12, "minute": 35}
